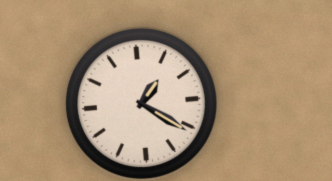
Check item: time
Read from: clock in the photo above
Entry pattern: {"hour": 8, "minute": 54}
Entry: {"hour": 1, "minute": 21}
